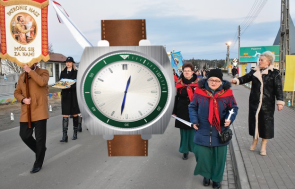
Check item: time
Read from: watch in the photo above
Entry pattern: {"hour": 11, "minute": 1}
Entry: {"hour": 12, "minute": 32}
